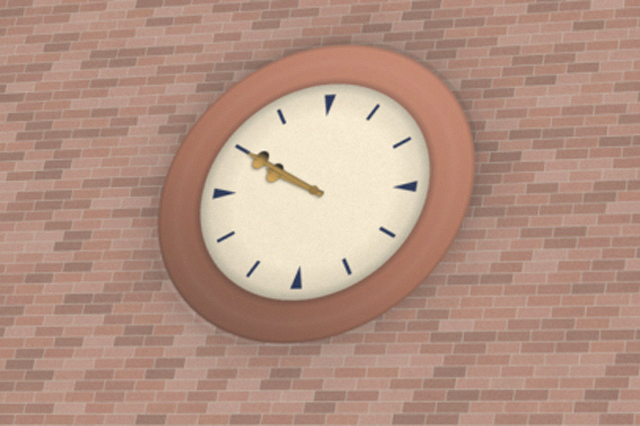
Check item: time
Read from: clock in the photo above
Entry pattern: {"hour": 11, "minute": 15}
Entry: {"hour": 9, "minute": 50}
